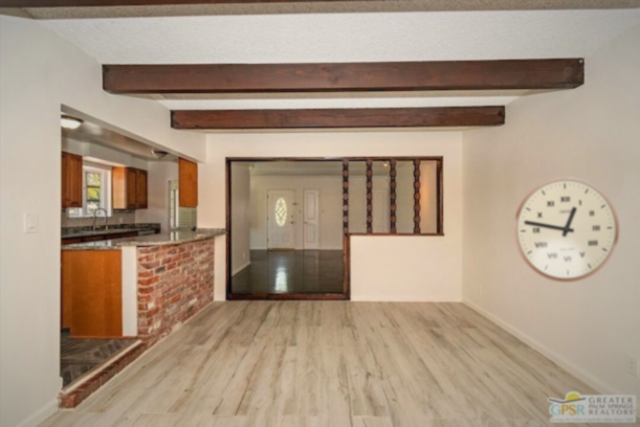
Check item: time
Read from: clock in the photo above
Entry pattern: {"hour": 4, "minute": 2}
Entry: {"hour": 12, "minute": 47}
